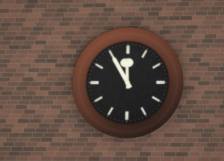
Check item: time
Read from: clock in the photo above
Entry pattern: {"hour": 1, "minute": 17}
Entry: {"hour": 11, "minute": 55}
